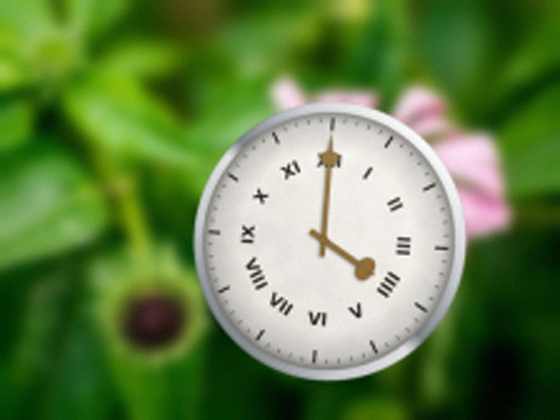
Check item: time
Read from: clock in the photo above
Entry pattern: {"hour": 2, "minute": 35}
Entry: {"hour": 4, "minute": 0}
